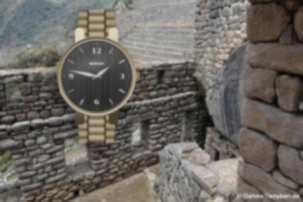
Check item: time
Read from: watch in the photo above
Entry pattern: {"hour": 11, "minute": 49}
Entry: {"hour": 1, "minute": 47}
